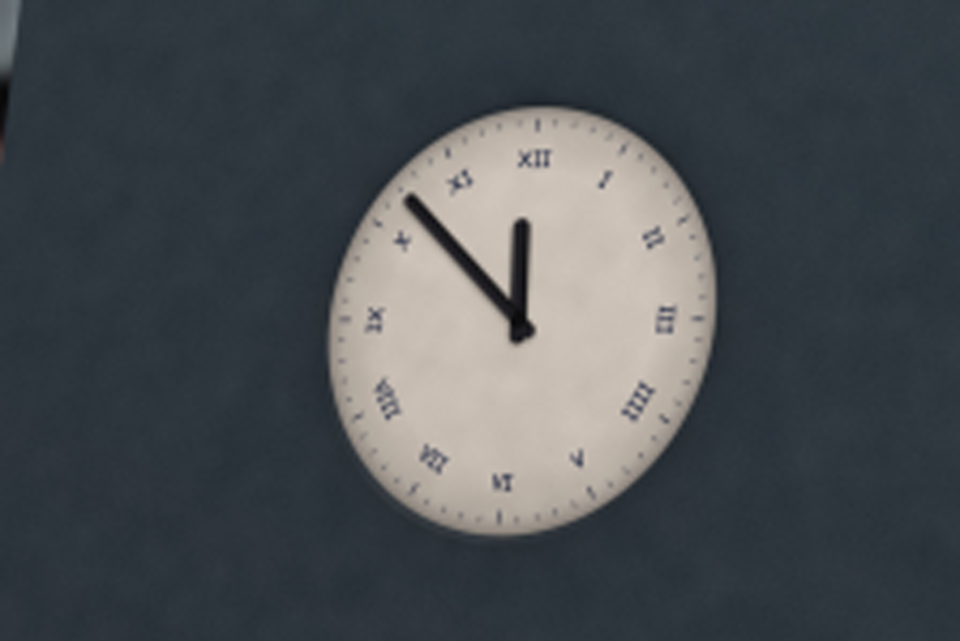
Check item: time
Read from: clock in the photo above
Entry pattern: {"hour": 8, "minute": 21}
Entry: {"hour": 11, "minute": 52}
